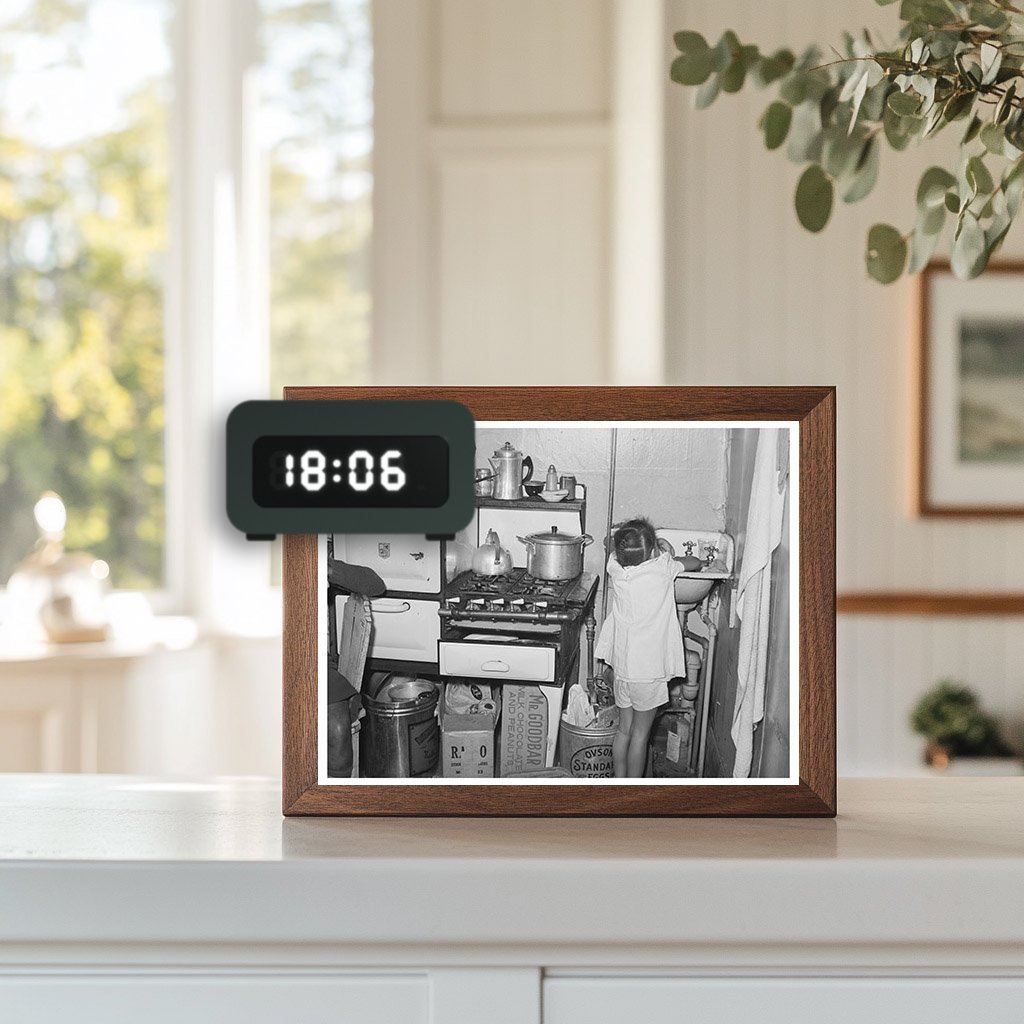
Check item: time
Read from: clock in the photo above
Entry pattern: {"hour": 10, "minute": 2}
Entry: {"hour": 18, "minute": 6}
